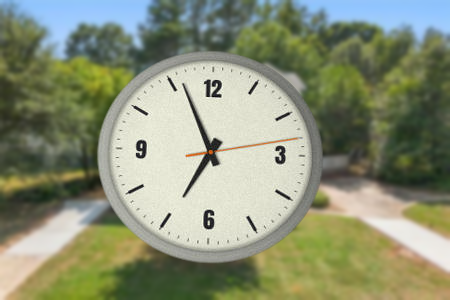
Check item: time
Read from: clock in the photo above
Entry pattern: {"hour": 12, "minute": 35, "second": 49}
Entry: {"hour": 6, "minute": 56, "second": 13}
